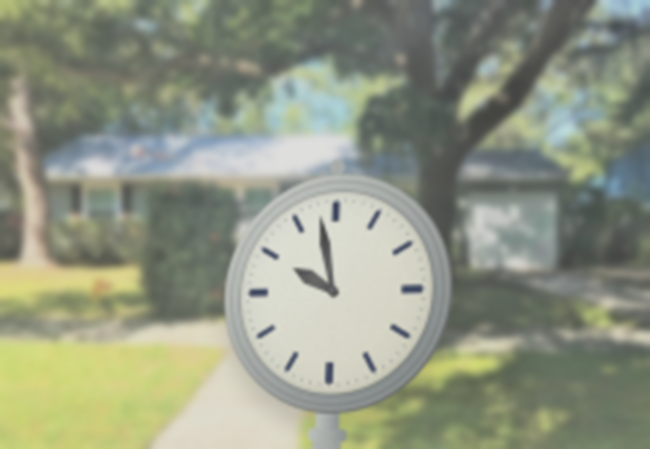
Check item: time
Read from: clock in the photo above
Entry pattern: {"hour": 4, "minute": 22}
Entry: {"hour": 9, "minute": 58}
